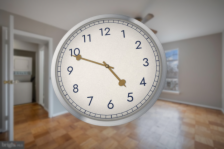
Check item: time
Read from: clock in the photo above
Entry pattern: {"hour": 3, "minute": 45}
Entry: {"hour": 4, "minute": 49}
